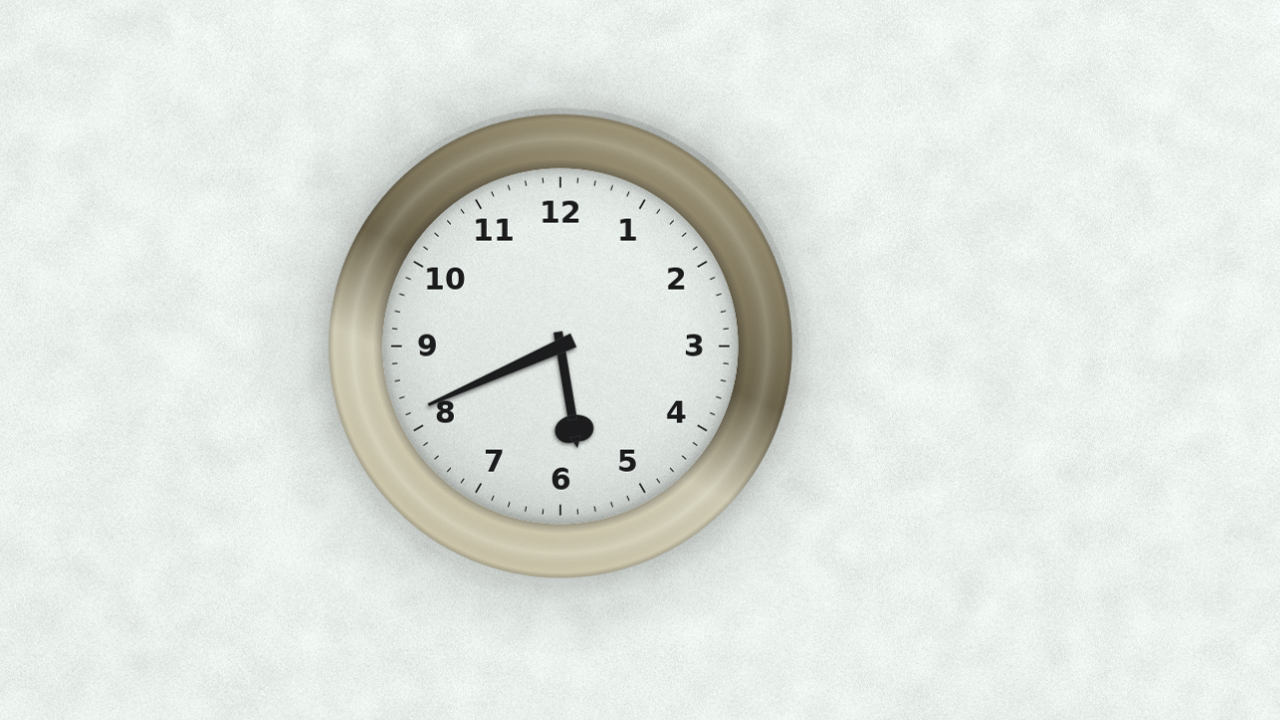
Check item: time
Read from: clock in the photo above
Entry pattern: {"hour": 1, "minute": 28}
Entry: {"hour": 5, "minute": 41}
